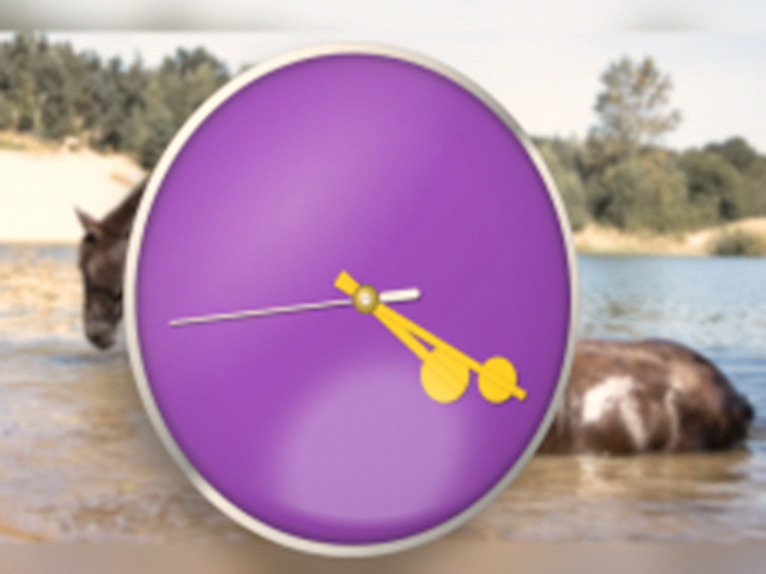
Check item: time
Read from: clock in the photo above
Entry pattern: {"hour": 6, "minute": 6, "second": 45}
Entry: {"hour": 4, "minute": 19, "second": 44}
